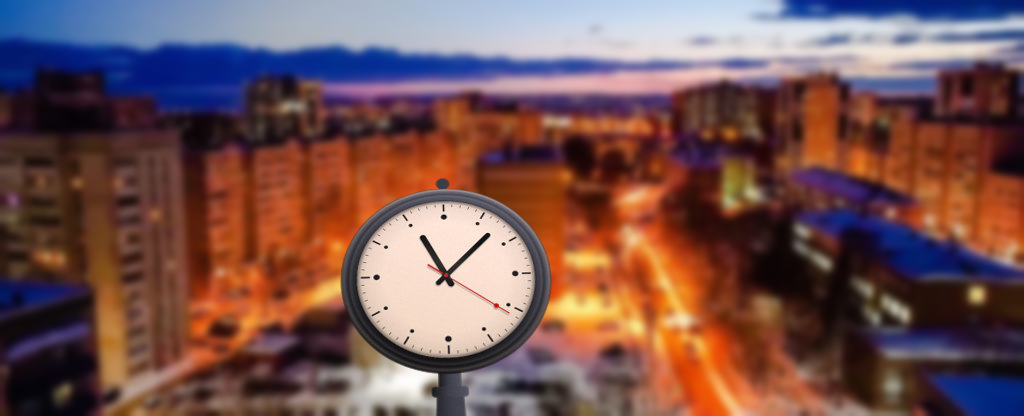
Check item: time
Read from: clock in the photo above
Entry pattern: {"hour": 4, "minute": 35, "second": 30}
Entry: {"hour": 11, "minute": 7, "second": 21}
